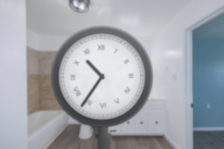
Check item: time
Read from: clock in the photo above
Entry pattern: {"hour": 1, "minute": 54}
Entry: {"hour": 10, "minute": 36}
